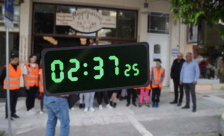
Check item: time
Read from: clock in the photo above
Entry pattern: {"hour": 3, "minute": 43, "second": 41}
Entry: {"hour": 2, "minute": 37, "second": 25}
